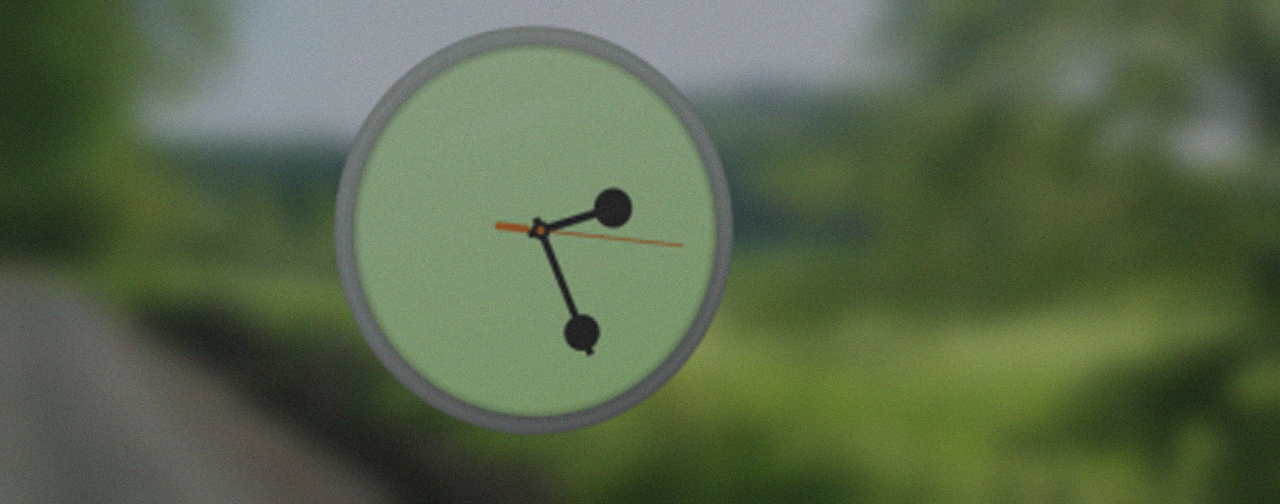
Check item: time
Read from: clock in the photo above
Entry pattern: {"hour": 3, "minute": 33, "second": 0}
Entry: {"hour": 2, "minute": 26, "second": 16}
